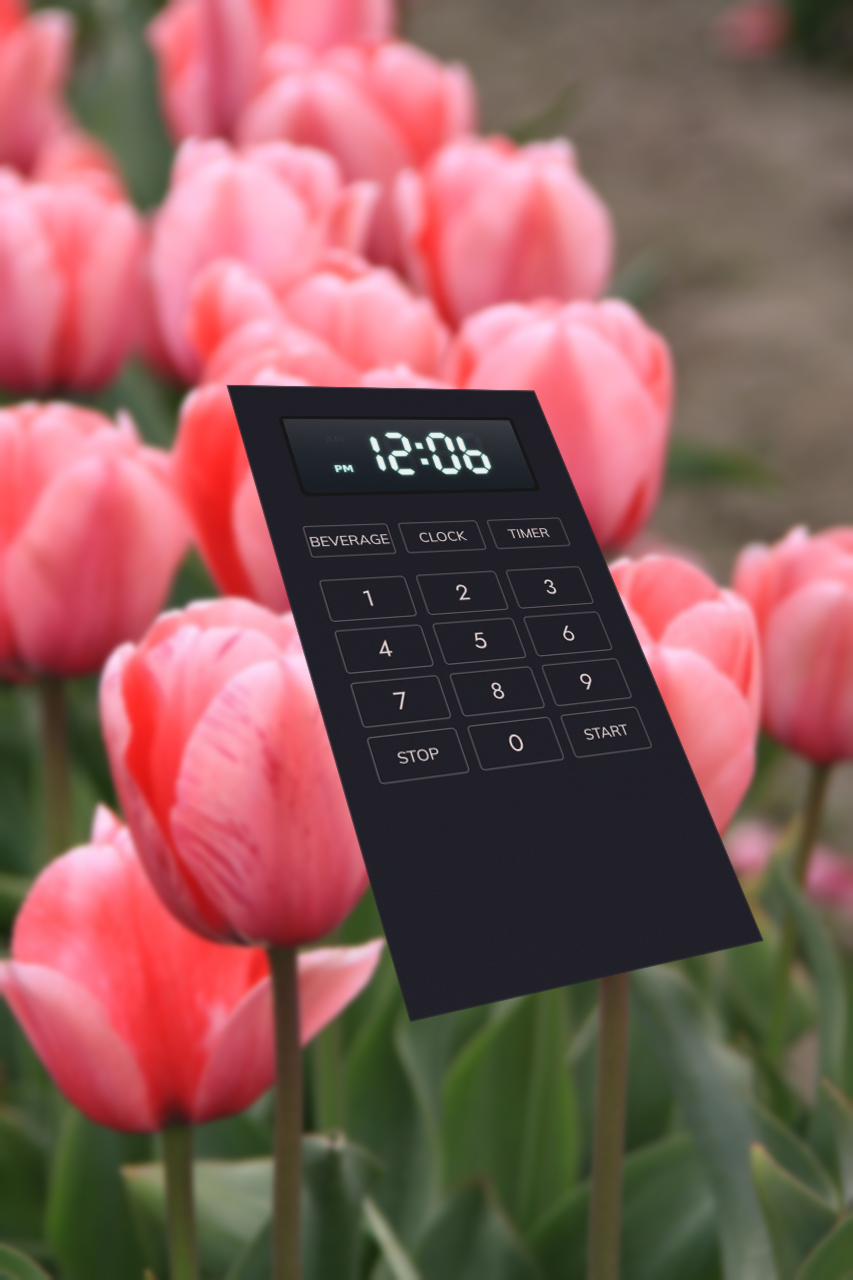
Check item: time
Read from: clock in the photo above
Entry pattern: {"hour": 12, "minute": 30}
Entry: {"hour": 12, "minute": 6}
